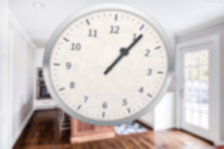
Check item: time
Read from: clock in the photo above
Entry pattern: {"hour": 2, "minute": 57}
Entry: {"hour": 1, "minute": 6}
